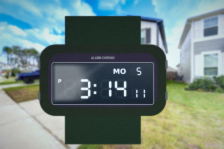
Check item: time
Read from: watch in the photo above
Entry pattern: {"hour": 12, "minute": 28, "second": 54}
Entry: {"hour": 3, "minute": 14, "second": 11}
